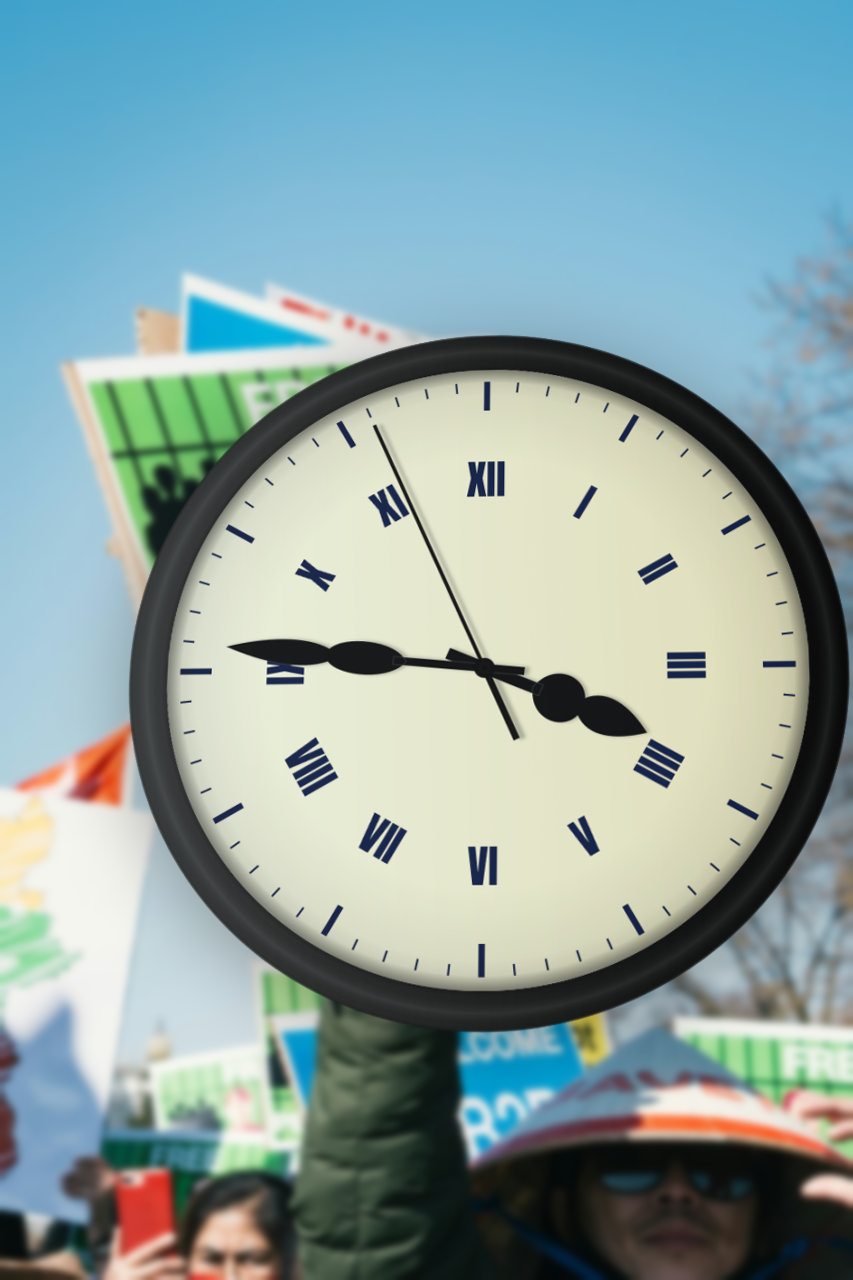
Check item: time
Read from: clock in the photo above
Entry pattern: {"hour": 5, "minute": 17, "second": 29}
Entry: {"hour": 3, "minute": 45, "second": 56}
